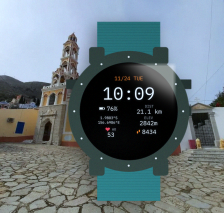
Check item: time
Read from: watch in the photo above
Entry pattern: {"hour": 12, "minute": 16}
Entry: {"hour": 10, "minute": 9}
